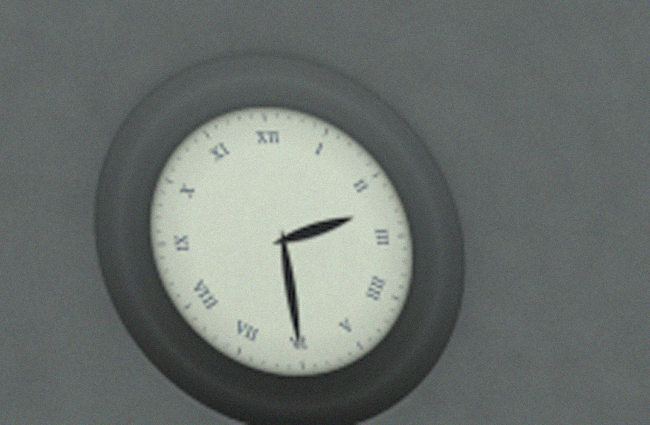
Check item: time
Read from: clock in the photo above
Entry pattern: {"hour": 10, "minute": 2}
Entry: {"hour": 2, "minute": 30}
